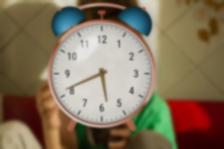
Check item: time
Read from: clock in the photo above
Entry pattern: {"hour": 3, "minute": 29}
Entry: {"hour": 5, "minute": 41}
